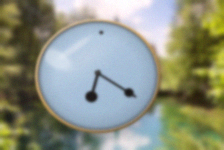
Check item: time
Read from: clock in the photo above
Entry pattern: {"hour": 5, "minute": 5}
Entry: {"hour": 6, "minute": 20}
